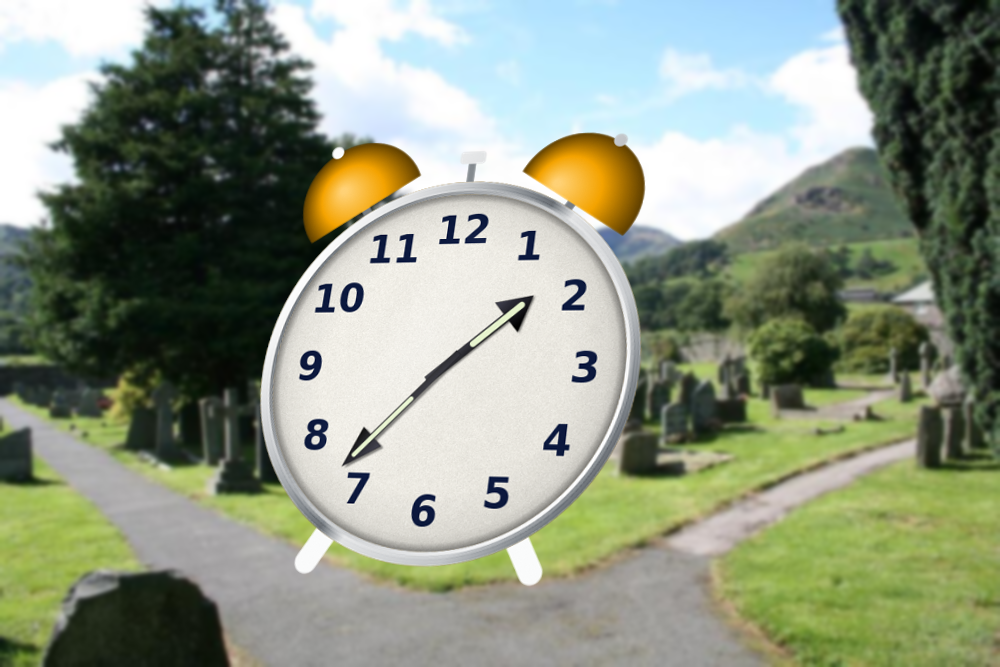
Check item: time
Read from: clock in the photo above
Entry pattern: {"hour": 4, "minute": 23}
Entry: {"hour": 1, "minute": 37}
